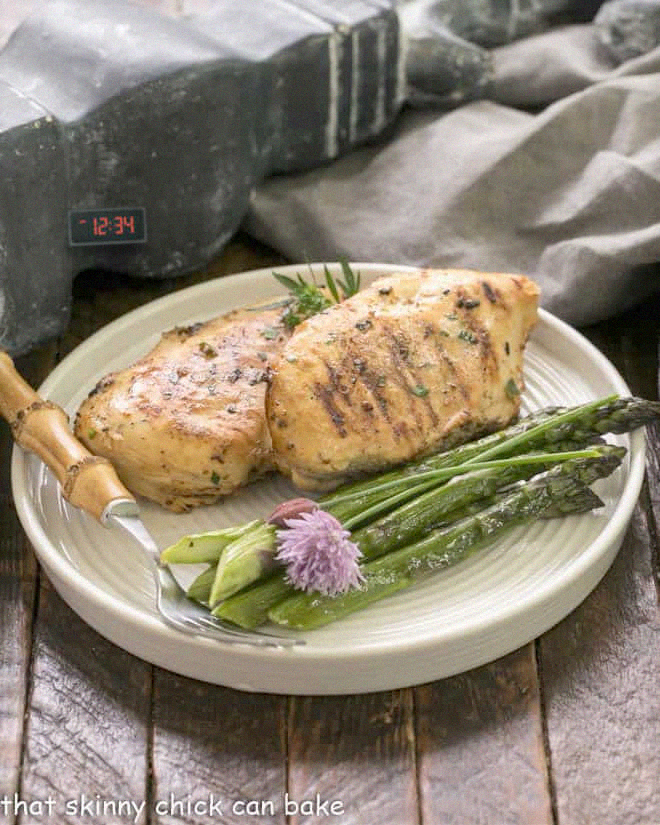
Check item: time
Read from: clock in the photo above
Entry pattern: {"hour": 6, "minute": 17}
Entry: {"hour": 12, "minute": 34}
